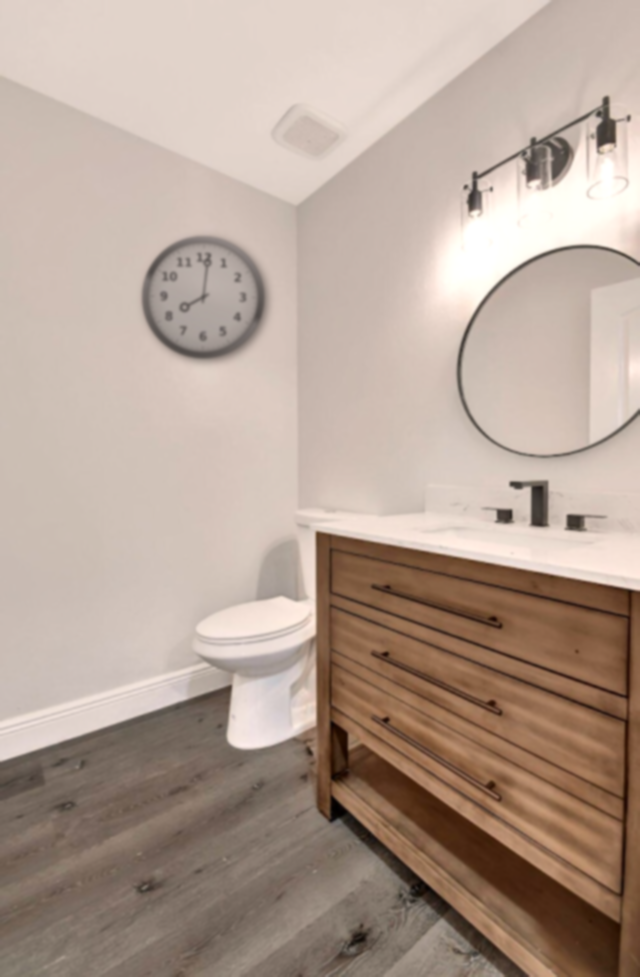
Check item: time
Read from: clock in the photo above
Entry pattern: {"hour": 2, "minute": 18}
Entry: {"hour": 8, "minute": 1}
